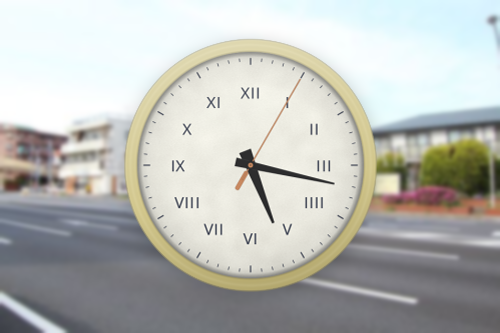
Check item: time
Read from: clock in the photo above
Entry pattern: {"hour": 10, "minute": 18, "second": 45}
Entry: {"hour": 5, "minute": 17, "second": 5}
